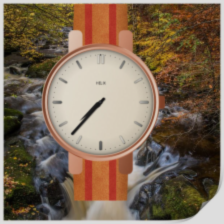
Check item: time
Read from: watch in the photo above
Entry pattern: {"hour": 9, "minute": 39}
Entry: {"hour": 7, "minute": 37}
